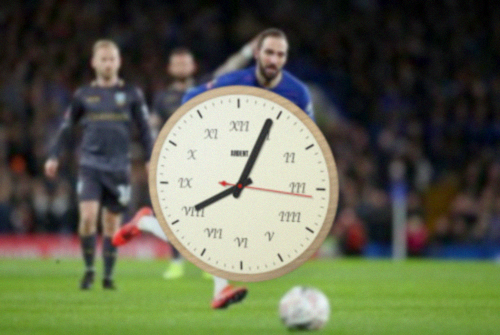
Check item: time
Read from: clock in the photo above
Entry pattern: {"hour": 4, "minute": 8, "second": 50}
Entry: {"hour": 8, "minute": 4, "second": 16}
